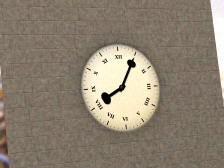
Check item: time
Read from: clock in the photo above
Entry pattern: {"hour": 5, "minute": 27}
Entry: {"hour": 8, "minute": 5}
